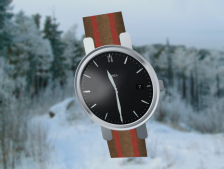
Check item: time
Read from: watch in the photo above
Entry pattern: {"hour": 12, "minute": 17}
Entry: {"hour": 11, "minute": 30}
